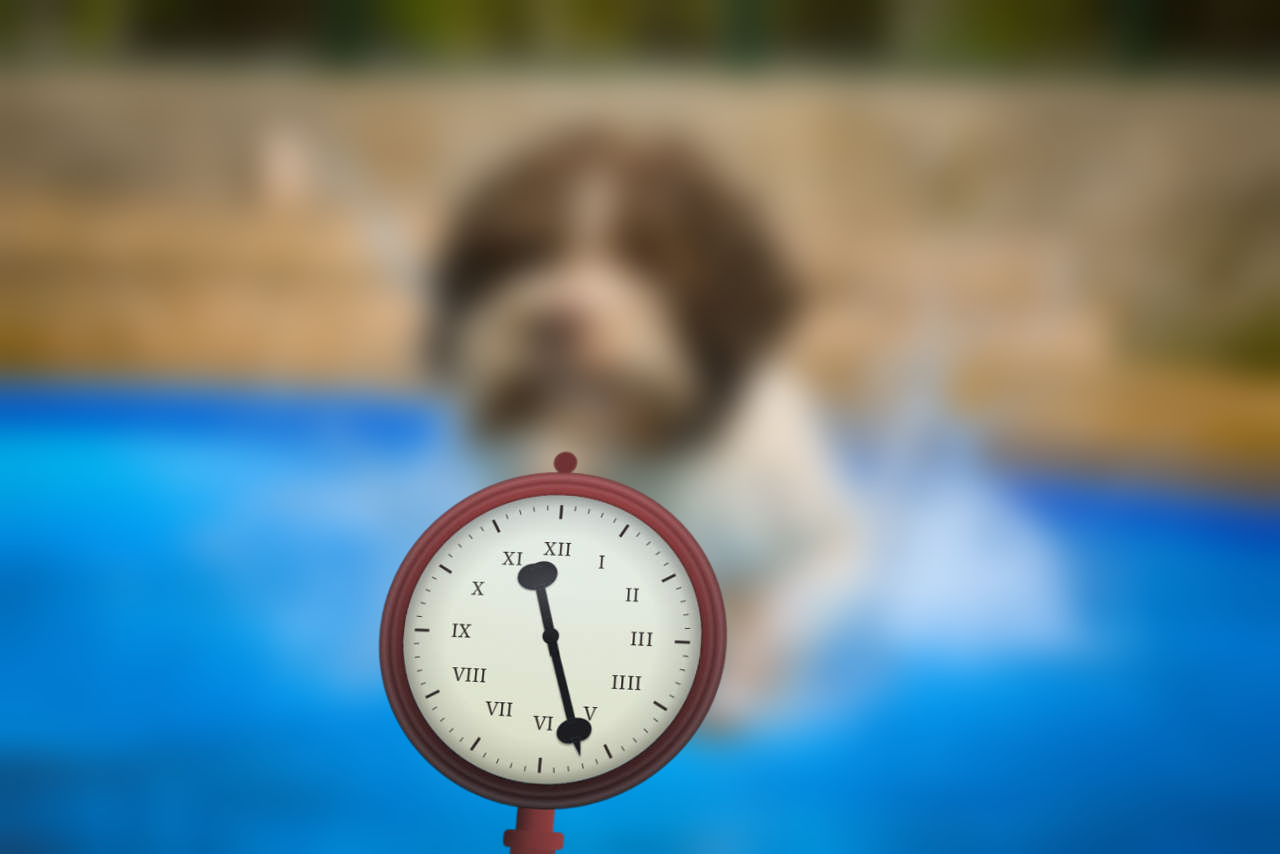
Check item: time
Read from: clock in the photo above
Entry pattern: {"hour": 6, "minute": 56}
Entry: {"hour": 11, "minute": 27}
